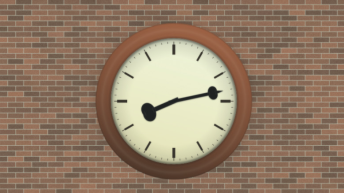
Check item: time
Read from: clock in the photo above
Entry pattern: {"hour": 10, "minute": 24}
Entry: {"hour": 8, "minute": 13}
